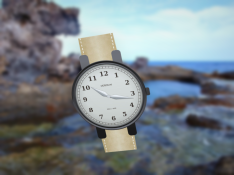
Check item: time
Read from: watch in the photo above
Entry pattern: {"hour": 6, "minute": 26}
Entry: {"hour": 10, "minute": 17}
